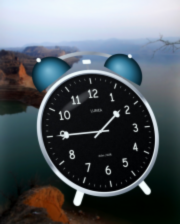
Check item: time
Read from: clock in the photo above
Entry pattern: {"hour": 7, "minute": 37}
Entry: {"hour": 1, "minute": 45}
